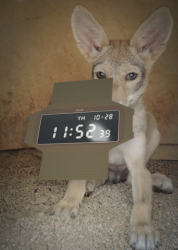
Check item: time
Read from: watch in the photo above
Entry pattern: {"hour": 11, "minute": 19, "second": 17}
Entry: {"hour": 11, "minute": 52, "second": 39}
